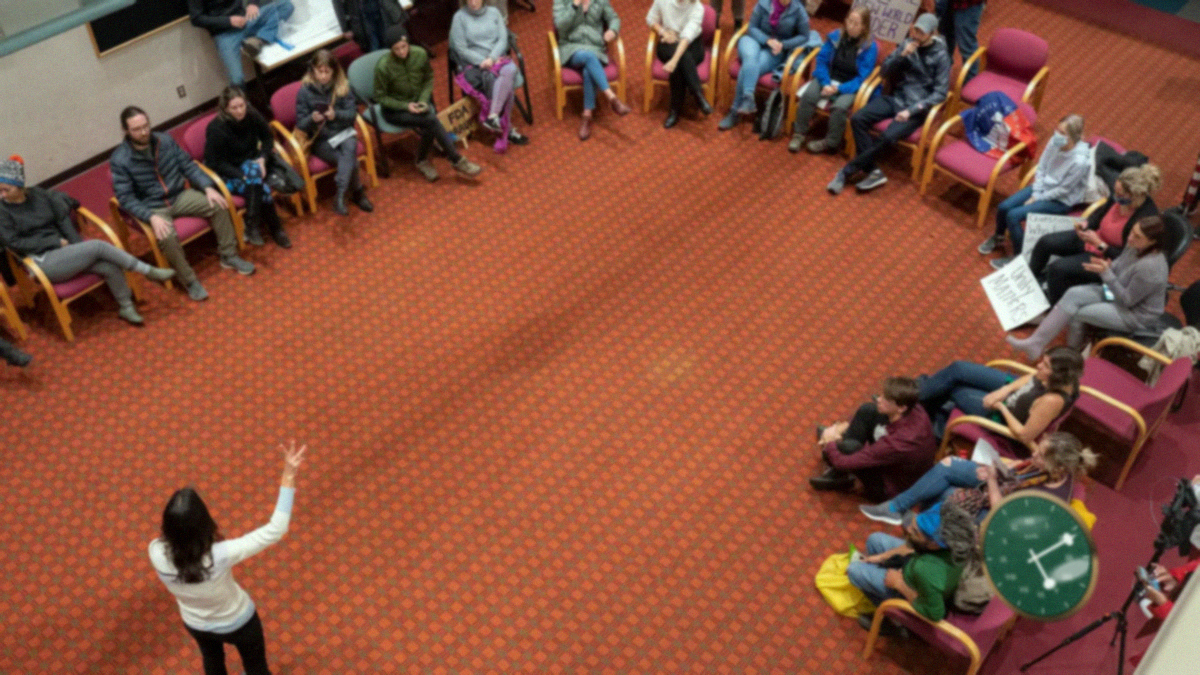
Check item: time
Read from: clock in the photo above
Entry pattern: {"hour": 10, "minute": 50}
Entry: {"hour": 5, "minute": 11}
